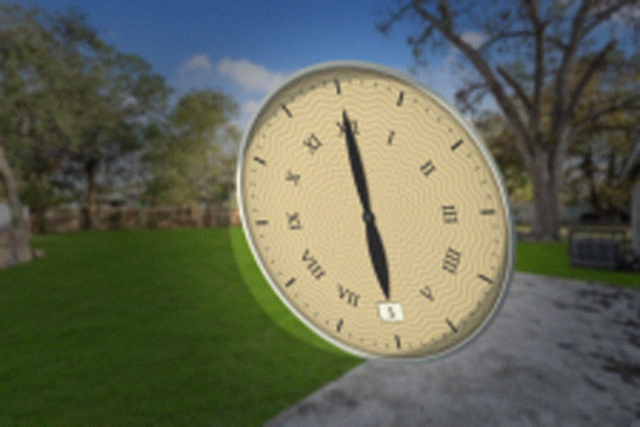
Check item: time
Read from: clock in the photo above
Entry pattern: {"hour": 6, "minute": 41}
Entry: {"hour": 6, "minute": 0}
